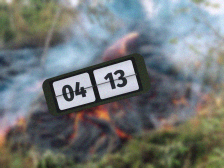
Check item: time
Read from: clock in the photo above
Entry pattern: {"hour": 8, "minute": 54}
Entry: {"hour": 4, "minute": 13}
